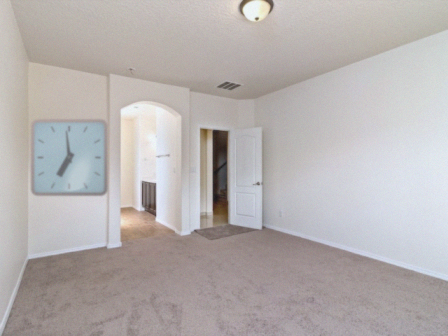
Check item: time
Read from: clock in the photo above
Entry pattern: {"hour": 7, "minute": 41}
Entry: {"hour": 6, "minute": 59}
